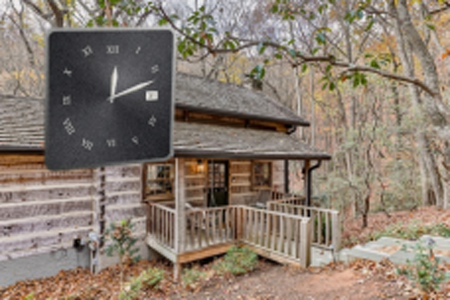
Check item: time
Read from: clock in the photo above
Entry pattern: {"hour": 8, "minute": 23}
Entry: {"hour": 12, "minute": 12}
